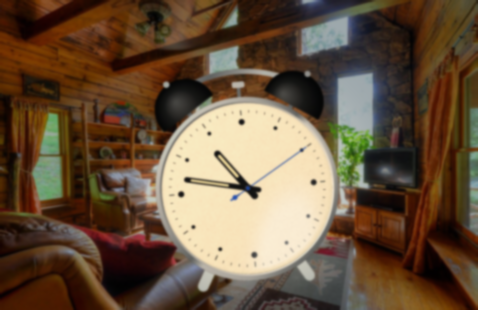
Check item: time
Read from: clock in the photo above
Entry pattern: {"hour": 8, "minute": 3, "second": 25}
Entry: {"hour": 10, "minute": 47, "second": 10}
